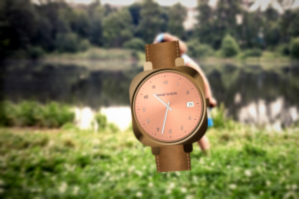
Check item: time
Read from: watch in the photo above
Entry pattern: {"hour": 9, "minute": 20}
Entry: {"hour": 10, "minute": 33}
